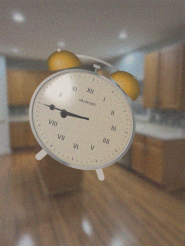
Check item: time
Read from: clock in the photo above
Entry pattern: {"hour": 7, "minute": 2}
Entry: {"hour": 8, "minute": 45}
